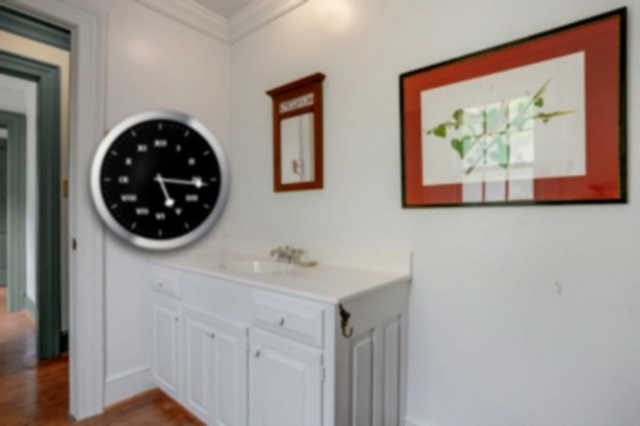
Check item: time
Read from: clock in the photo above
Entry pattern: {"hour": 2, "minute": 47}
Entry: {"hour": 5, "minute": 16}
